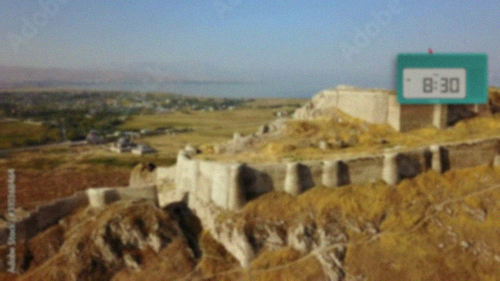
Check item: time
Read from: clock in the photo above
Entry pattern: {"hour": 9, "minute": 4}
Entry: {"hour": 8, "minute": 30}
